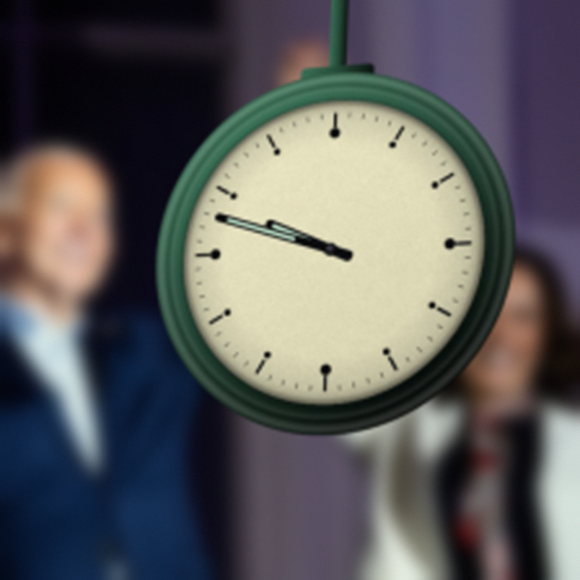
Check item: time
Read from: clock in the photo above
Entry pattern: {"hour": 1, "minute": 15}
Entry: {"hour": 9, "minute": 48}
